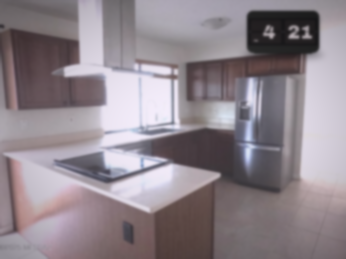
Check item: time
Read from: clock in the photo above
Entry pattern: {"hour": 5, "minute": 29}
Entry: {"hour": 4, "minute": 21}
